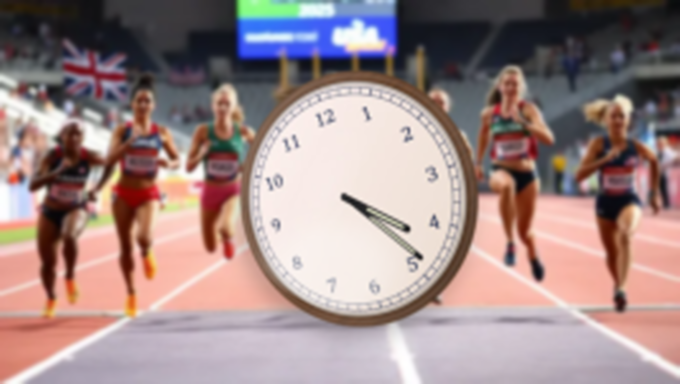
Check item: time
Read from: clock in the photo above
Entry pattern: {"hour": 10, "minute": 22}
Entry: {"hour": 4, "minute": 24}
